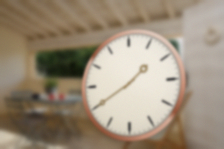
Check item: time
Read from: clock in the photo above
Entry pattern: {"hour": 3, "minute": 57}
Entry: {"hour": 1, "minute": 40}
